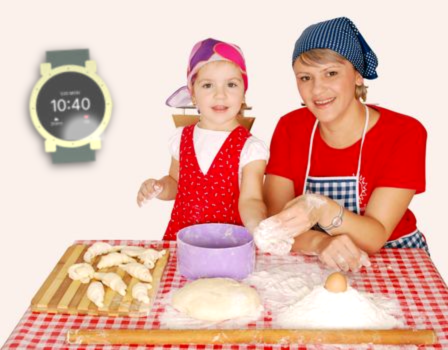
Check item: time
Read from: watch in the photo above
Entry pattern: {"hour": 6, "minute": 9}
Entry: {"hour": 10, "minute": 40}
